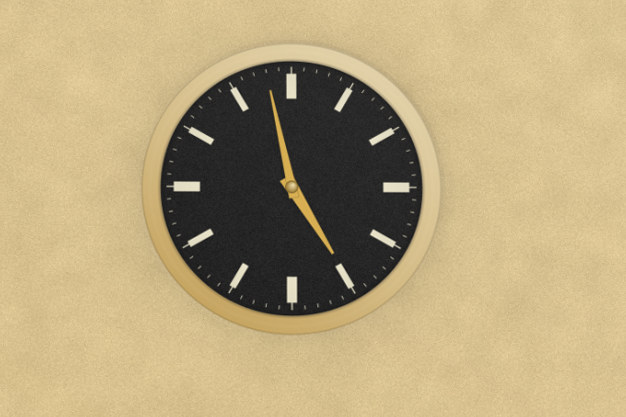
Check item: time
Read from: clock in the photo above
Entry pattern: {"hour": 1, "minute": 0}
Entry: {"hour": 4, "minute": 58}
